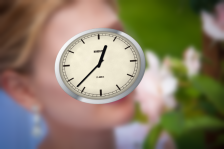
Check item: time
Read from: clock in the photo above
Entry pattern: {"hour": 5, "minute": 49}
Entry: {"hour": 12, "minute": 37}
